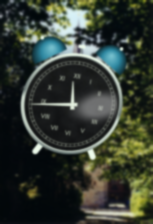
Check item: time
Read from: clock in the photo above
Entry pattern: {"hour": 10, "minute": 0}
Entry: {"hour": 11, "minute": 44}
